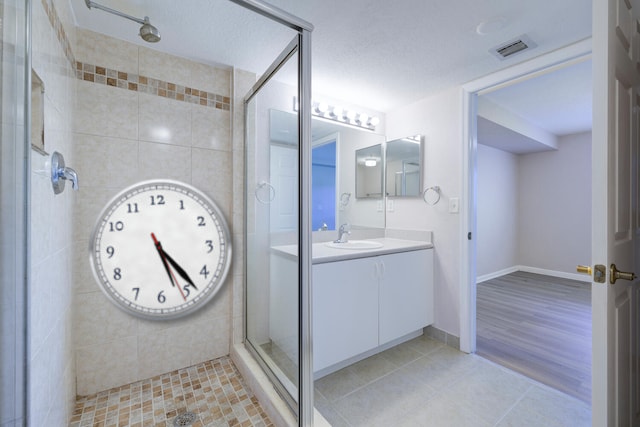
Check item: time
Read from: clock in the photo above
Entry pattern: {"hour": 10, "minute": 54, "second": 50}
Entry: {"hour": 5, "minute": 23, "second": 26}
